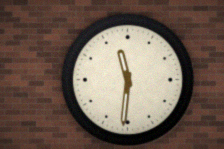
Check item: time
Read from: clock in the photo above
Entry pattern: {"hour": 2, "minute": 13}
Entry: {"hour": 11, "minute": 31}
